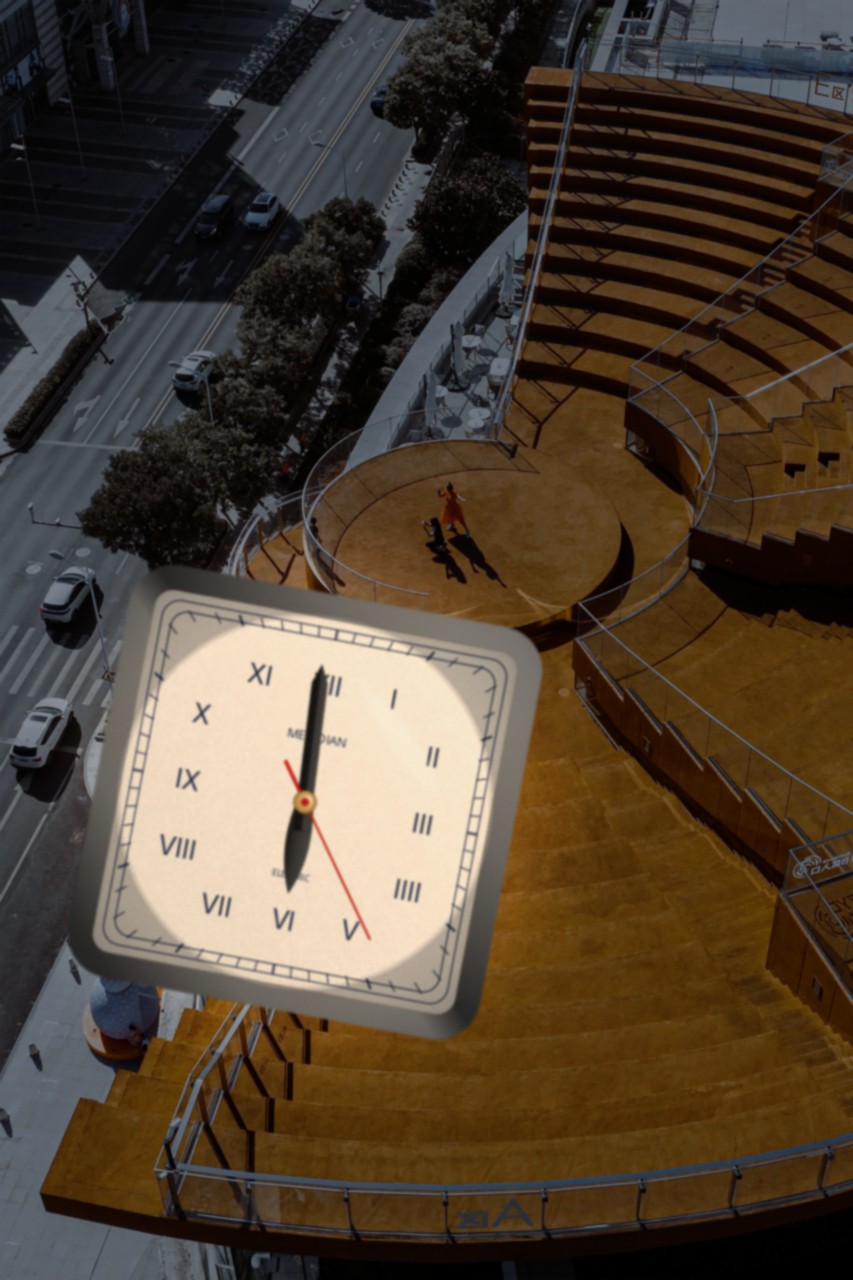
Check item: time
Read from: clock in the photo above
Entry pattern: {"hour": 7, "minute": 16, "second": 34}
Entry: {"hour": 5, "minute": 59, "second": 24}
